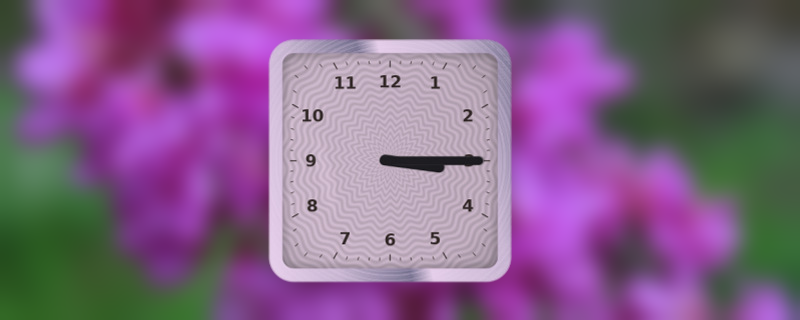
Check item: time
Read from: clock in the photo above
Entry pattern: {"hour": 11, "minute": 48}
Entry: {"hour": 3, "minute": 15}
